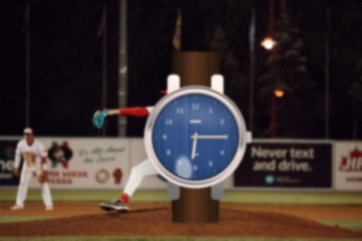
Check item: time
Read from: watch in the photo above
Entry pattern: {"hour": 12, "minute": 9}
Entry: {"hour": 6, "minute": 15}
